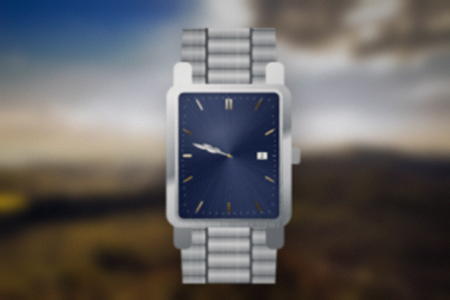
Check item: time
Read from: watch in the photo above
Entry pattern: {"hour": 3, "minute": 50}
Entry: {"hour": 9, "minute": 48}
